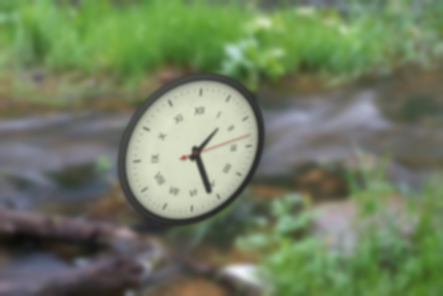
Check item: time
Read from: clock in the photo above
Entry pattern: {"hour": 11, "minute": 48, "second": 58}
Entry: {"hour": 1, "minute": 26, "second": 13}
